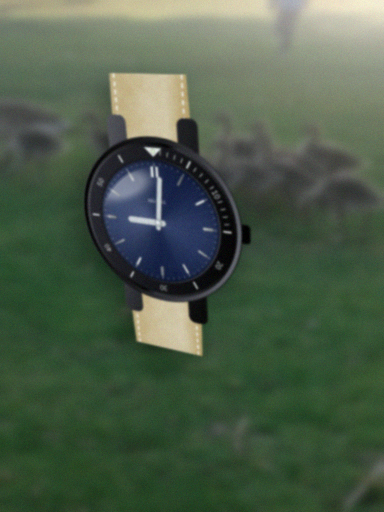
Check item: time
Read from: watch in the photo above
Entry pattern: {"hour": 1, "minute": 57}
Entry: {"hour": 9, "minute": 1}
